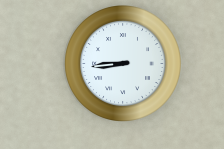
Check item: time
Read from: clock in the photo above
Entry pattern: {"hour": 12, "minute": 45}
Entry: {"hour": 8, "minute": 44}
